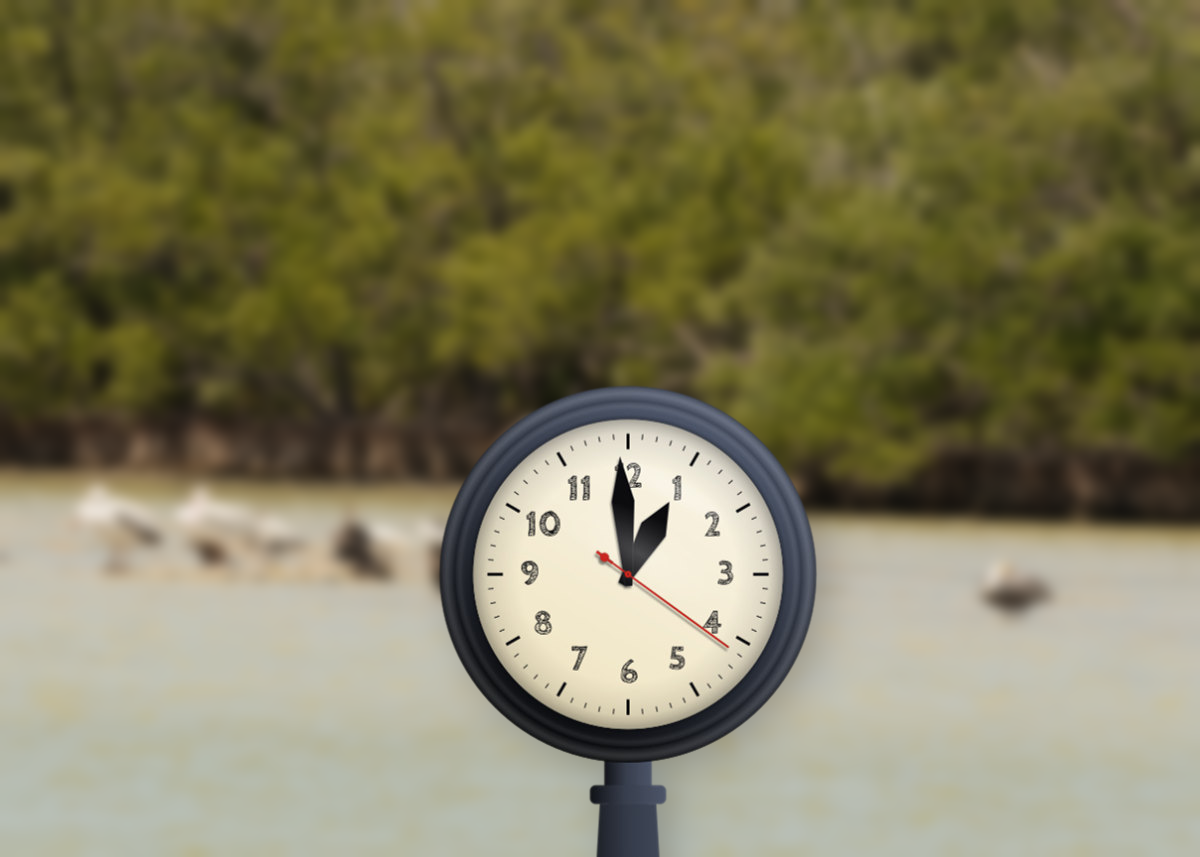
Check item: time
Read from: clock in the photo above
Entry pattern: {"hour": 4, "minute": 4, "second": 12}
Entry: {"hour": 12, "minute": 59, "second": 21}
